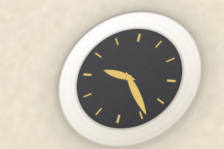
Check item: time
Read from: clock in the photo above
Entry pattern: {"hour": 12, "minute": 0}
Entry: {"hour": 9, "minute": 24}
